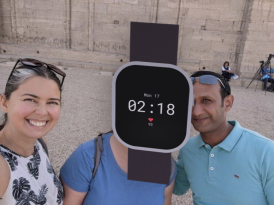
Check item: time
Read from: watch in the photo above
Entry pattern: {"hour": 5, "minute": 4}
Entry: {"hour": 2, "minute": 18}
